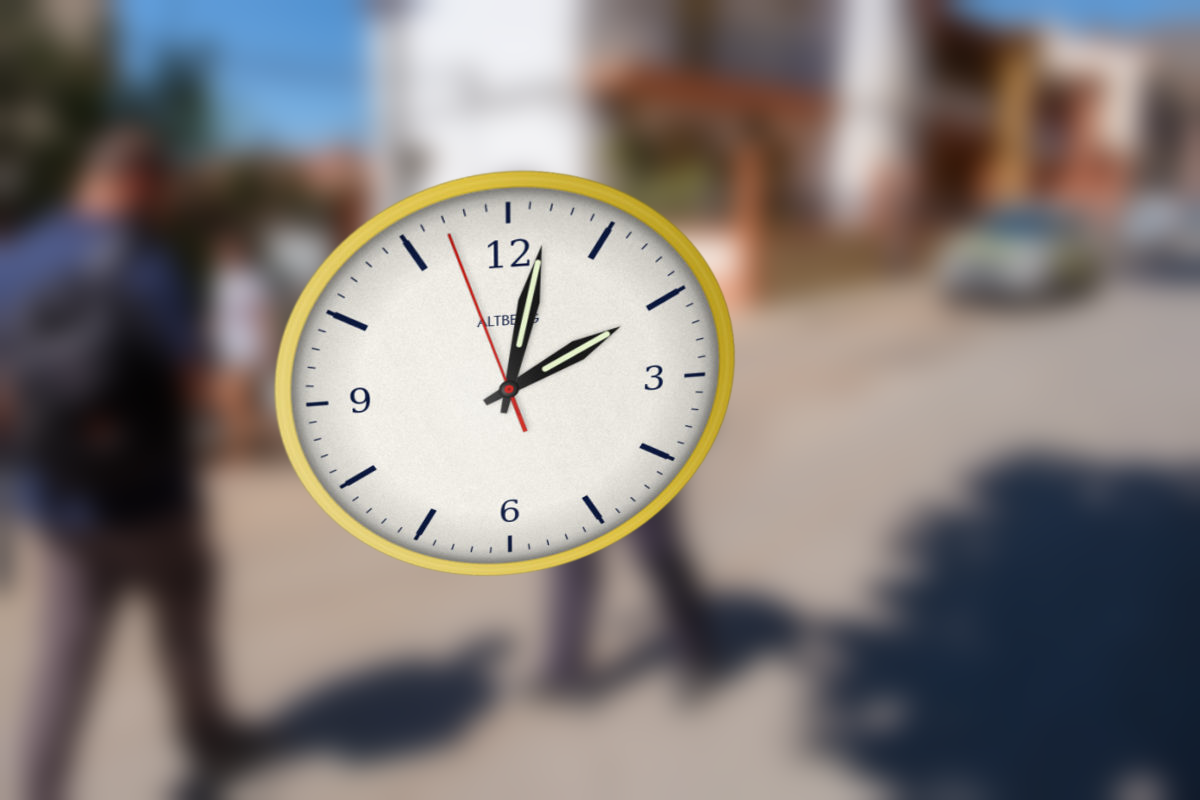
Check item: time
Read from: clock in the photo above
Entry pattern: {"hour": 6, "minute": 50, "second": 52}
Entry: {"hour": 2, "minute": 1, "second": 57}
